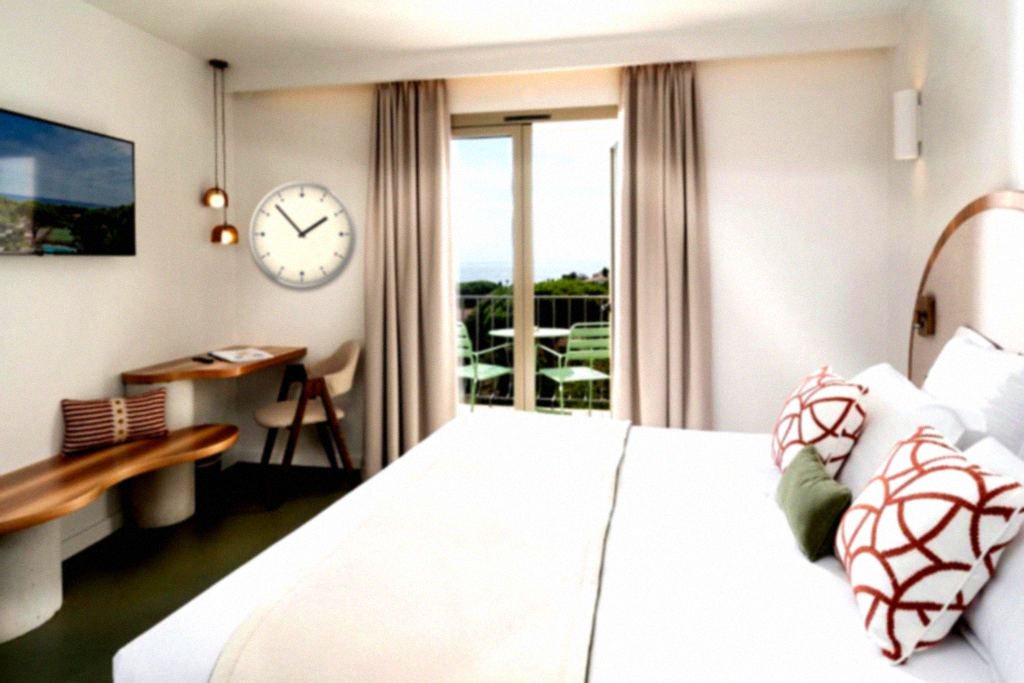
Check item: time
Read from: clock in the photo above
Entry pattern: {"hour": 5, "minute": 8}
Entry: {"hour": 1, "minute": 53}
